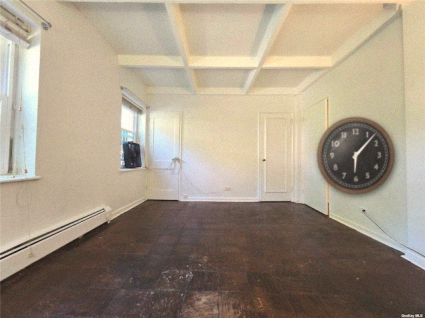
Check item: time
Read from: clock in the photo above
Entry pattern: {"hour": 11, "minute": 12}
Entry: {"hour": 6, "minute": 7}
